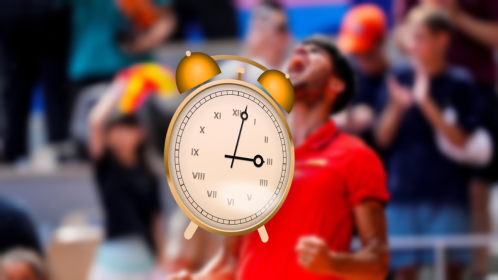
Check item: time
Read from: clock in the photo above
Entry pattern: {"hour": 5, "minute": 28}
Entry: {"hour": 3, "minute": 2}
